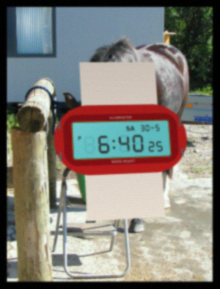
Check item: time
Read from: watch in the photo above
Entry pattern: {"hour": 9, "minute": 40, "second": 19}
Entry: {"hour": 6, "minute": 40, "second": 25}
